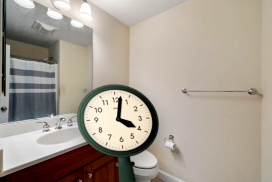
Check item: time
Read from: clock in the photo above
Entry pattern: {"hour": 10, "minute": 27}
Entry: {"hour": 4, "minute": 2}
